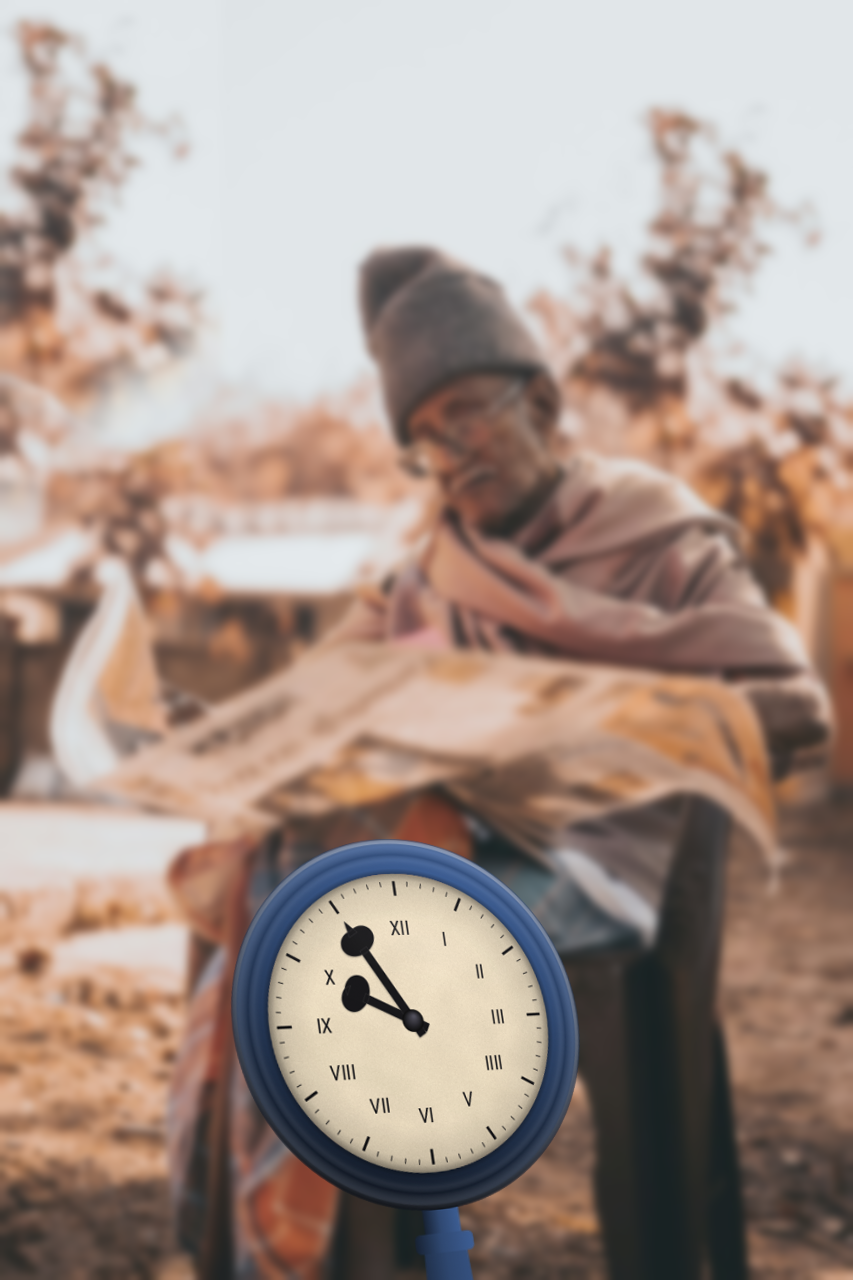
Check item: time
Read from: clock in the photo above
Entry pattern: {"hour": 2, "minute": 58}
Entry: {"hour": 9, "minute": 55}
